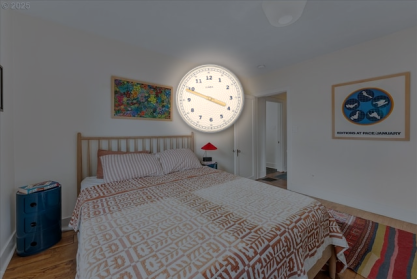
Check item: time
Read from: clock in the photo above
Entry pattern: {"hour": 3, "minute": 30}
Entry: {"hour": 3, "minute": 49}
